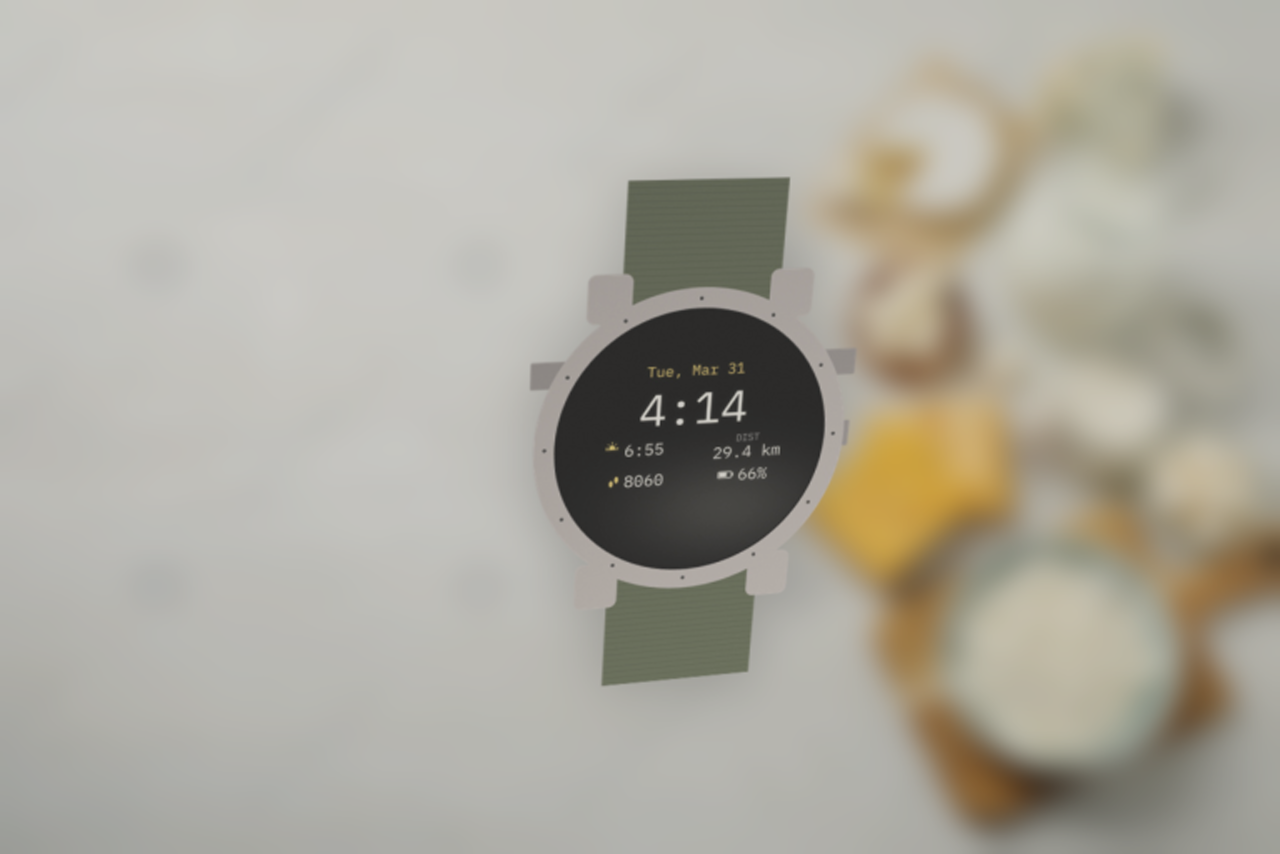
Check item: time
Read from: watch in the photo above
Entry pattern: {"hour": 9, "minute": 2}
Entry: {"hour": 4, "minute": 14}
